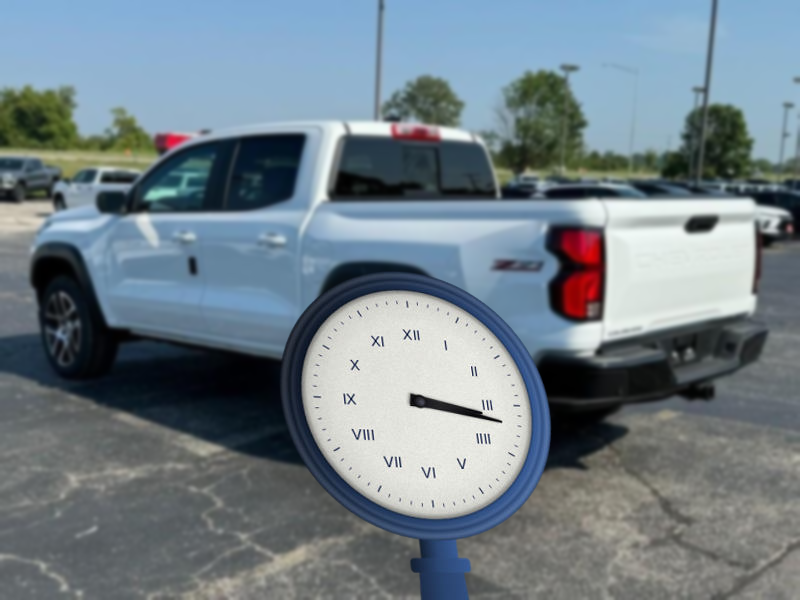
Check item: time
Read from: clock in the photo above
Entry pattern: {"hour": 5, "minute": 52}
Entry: {"hour": 3, "minute": 17}
